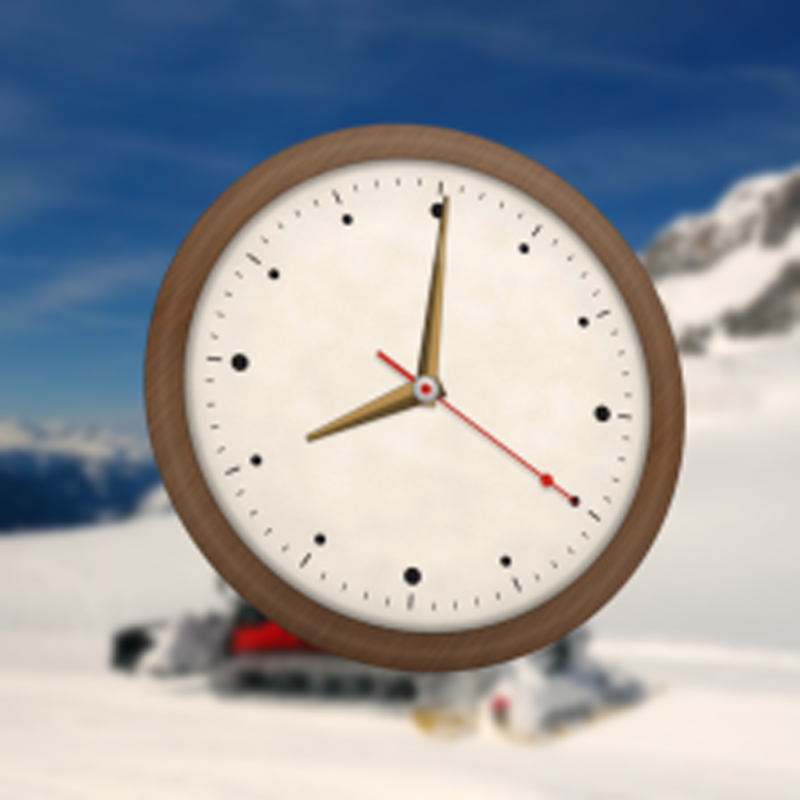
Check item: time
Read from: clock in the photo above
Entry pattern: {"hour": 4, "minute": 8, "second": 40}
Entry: {"hour": 8, "minute": 0, "second": 20}
